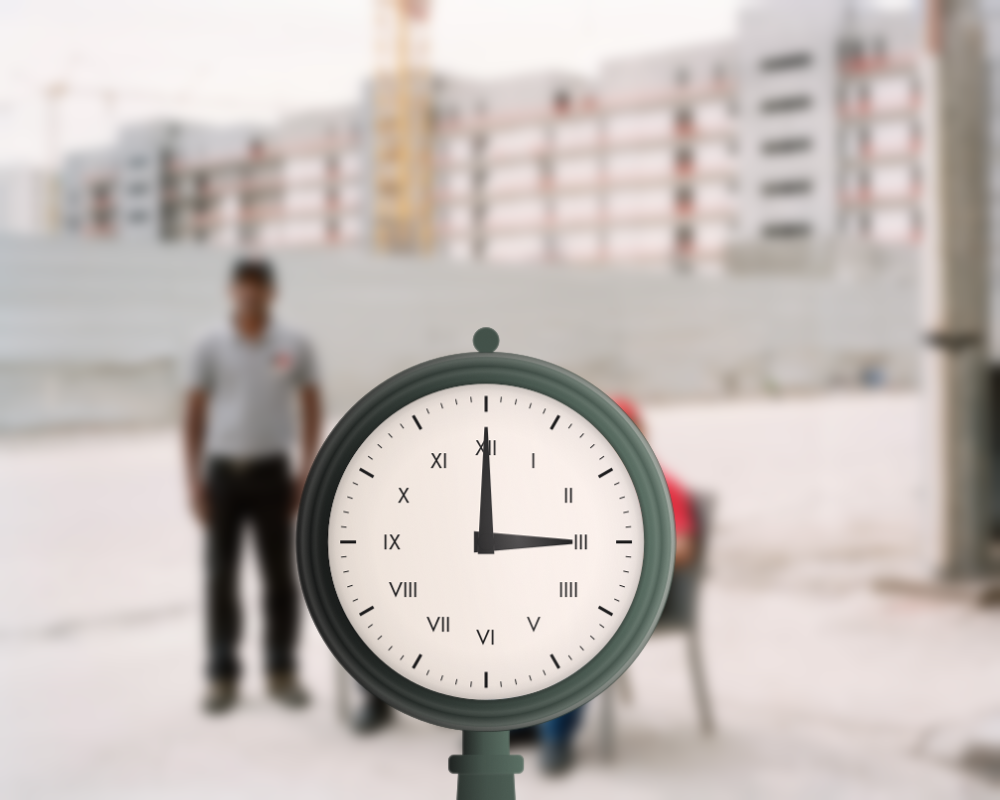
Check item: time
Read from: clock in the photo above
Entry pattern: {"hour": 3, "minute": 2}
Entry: {"hour": 3, "minute": 0}
